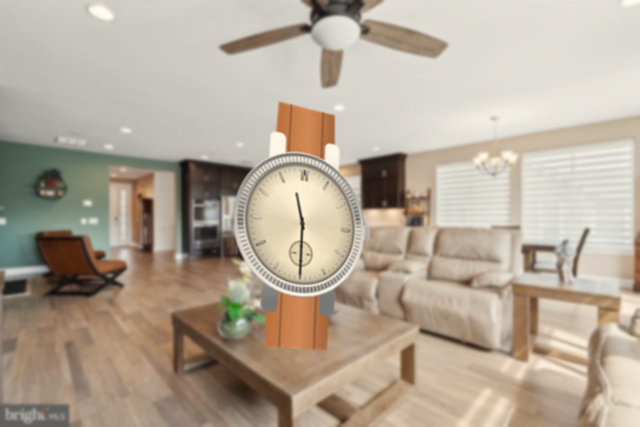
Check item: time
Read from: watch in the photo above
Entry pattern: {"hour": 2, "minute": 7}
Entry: {"hour": 11, "minute": 30}
